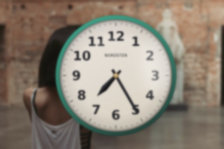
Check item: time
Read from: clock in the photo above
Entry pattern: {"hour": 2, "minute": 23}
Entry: {"hour": 7, "minute": 25}
